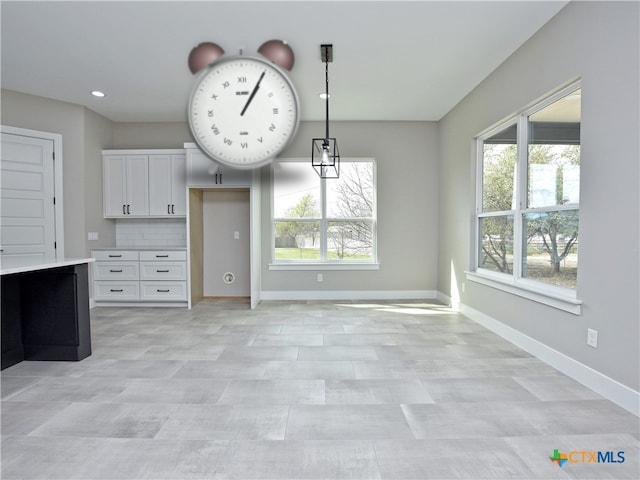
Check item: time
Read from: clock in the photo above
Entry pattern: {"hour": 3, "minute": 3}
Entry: {"hour": 1, "minute": 5}
